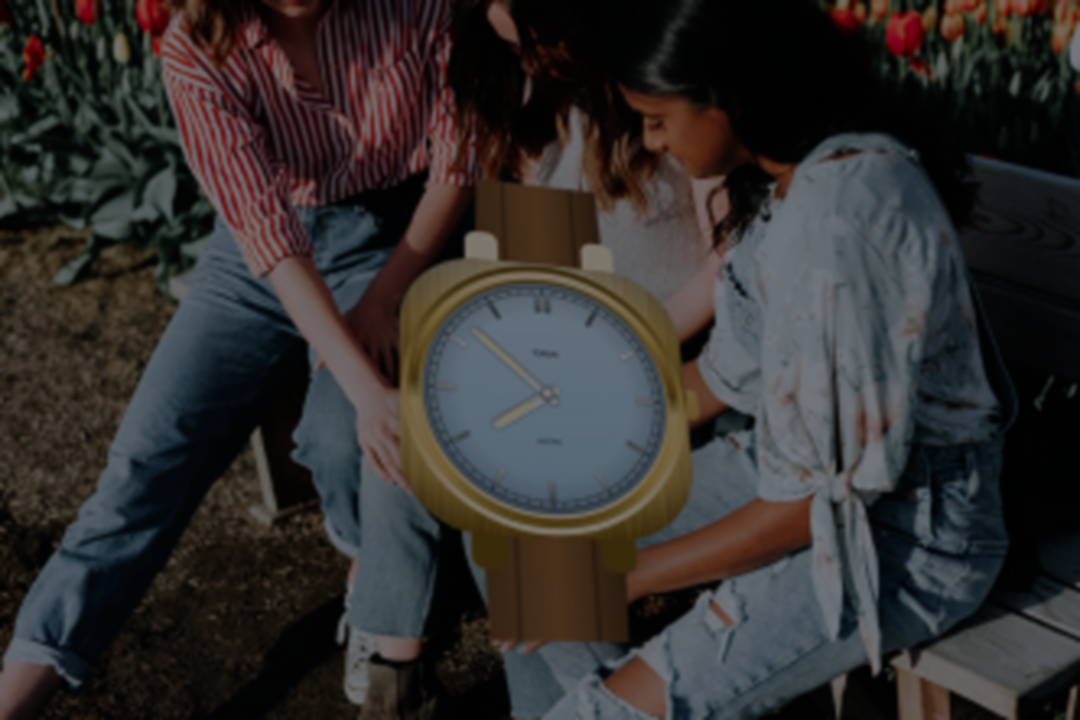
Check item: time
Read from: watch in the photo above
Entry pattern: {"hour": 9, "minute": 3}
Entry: {"hour": 7, "minute": 52}
